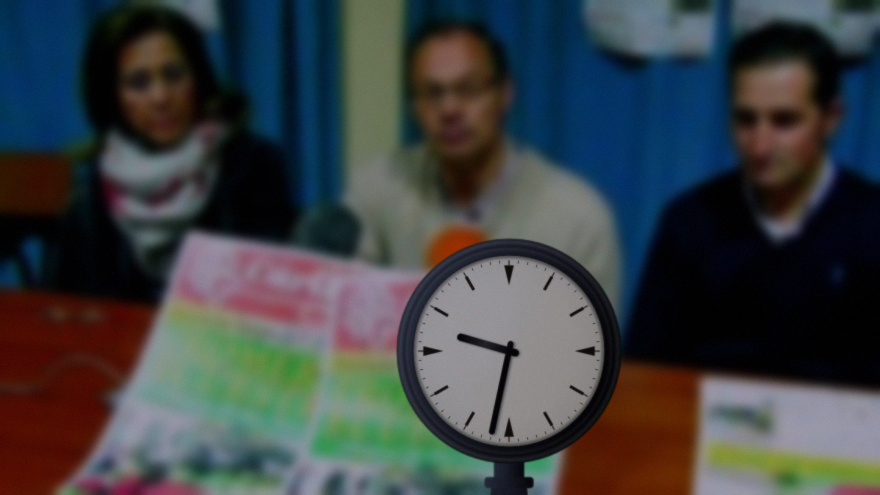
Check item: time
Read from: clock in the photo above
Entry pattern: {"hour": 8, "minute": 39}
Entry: {"hour": 9, "minute": 32}
